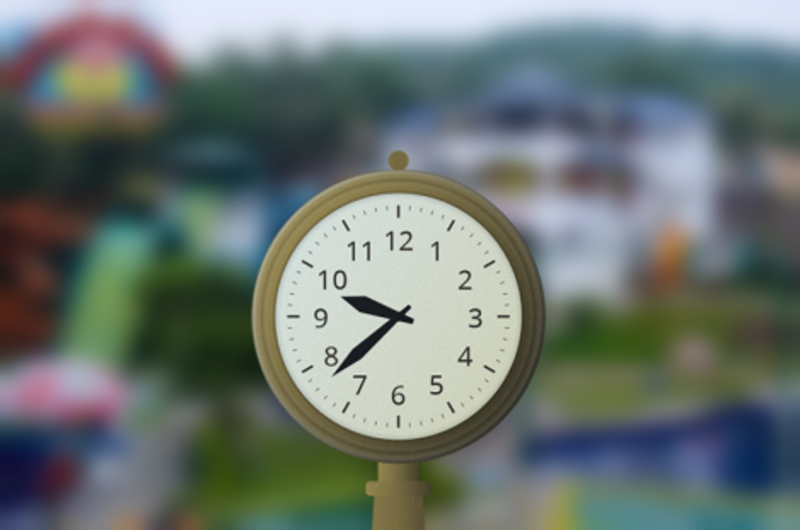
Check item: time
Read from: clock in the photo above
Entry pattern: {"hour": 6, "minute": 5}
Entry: {"hour": 9, "minute": 38}
